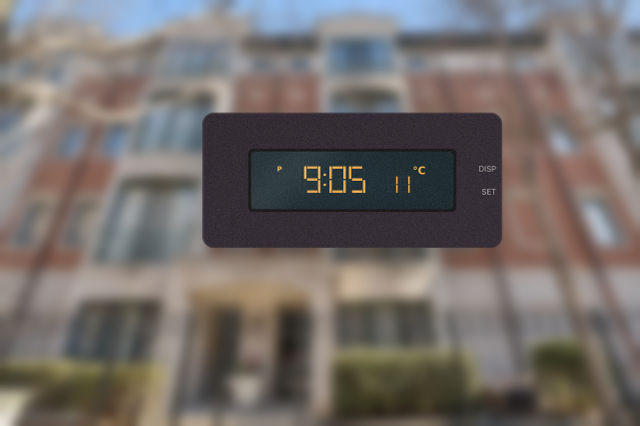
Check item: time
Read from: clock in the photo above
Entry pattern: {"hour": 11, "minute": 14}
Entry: {"hour": 9, "minute": 5}
